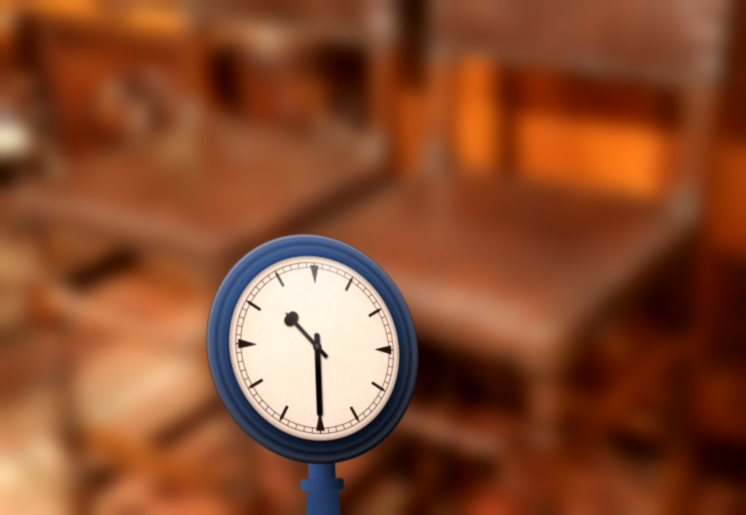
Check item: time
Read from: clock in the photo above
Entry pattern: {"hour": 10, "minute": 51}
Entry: {"hour": 10, "minute": 30}
